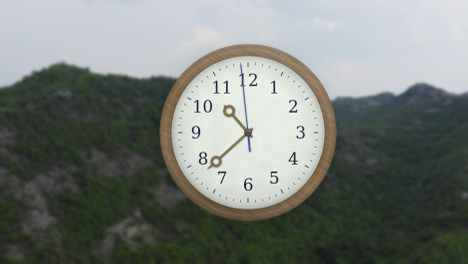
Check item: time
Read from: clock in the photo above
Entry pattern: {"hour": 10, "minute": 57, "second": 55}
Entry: {"hour": 10, "minute": 37, "second": 59}
